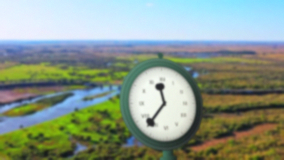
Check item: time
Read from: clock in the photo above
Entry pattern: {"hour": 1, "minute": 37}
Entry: {"hour": 11, "minute": 37}
